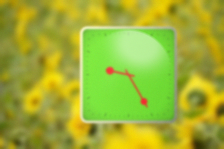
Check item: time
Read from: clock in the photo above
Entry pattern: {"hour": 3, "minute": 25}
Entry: {"hour": 9, "minute": 25}
